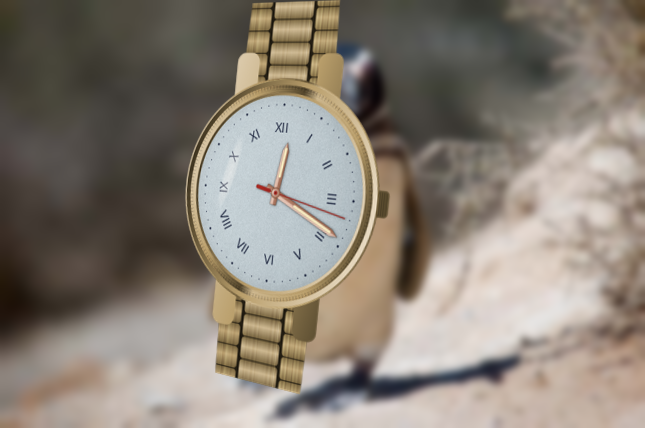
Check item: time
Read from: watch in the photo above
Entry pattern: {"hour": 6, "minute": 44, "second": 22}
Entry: {"hour": 12, "minute": 19, "second": 17}
